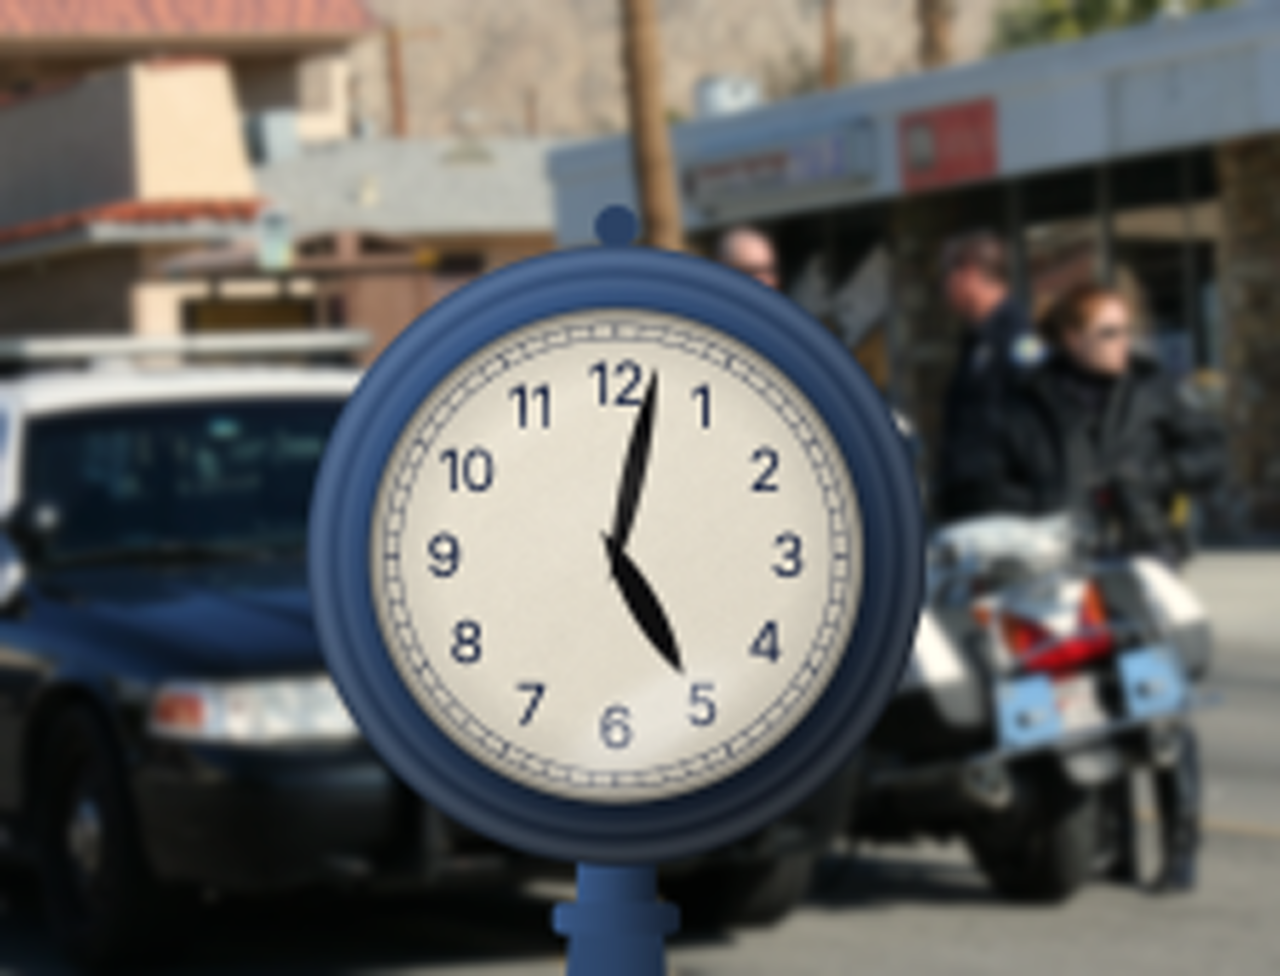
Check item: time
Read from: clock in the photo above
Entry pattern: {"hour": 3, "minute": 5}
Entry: {"hour": 5, "minute": 2}
